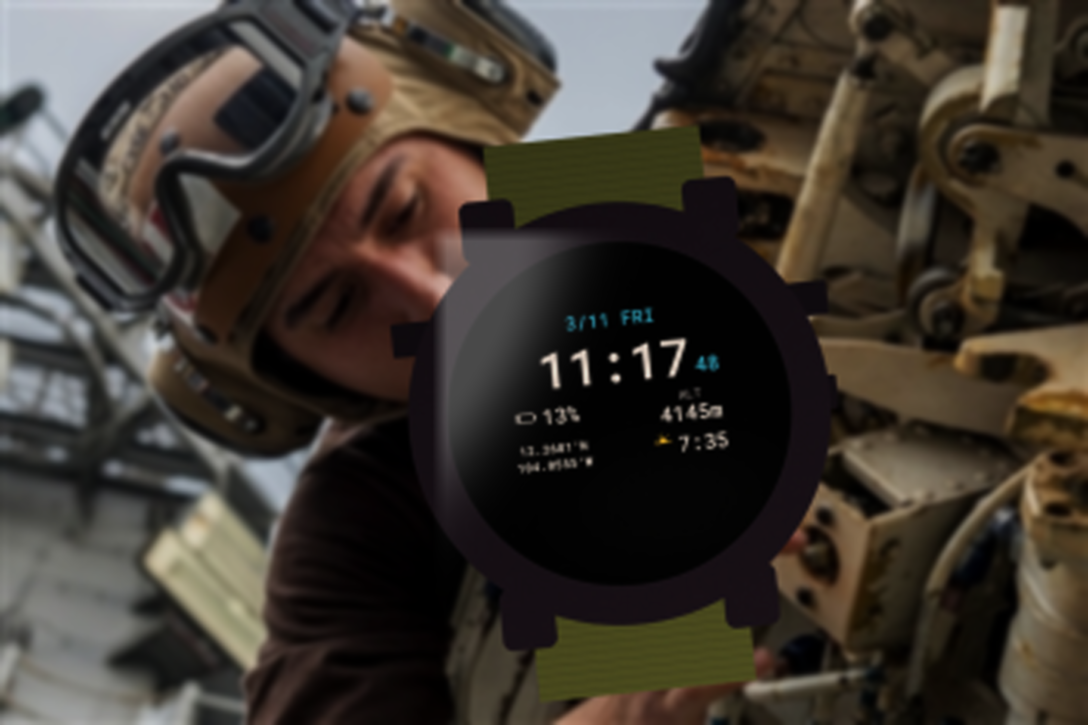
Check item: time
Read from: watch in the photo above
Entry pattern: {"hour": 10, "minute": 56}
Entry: {"hour": 11, "minute": 17}
